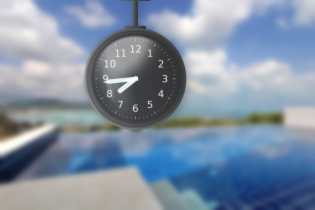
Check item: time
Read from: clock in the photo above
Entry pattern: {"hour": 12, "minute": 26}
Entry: {"hour": 7, "minute": 44}
